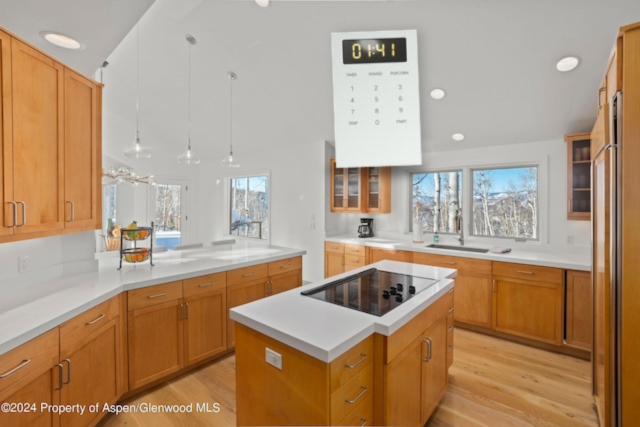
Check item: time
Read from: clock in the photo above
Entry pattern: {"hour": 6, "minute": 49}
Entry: {"hour": 1, "minute": 41}
